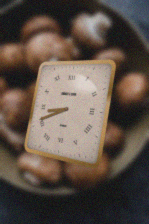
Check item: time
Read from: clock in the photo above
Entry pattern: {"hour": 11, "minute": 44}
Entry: {"hour": 8, "minute": 41}
